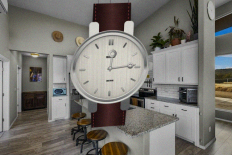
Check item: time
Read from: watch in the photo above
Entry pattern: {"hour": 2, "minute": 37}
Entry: {"hour": 12, "minute": 14}
